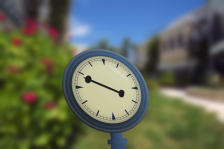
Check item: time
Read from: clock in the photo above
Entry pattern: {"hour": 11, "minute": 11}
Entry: {"hour": 3, "minute": 49}
